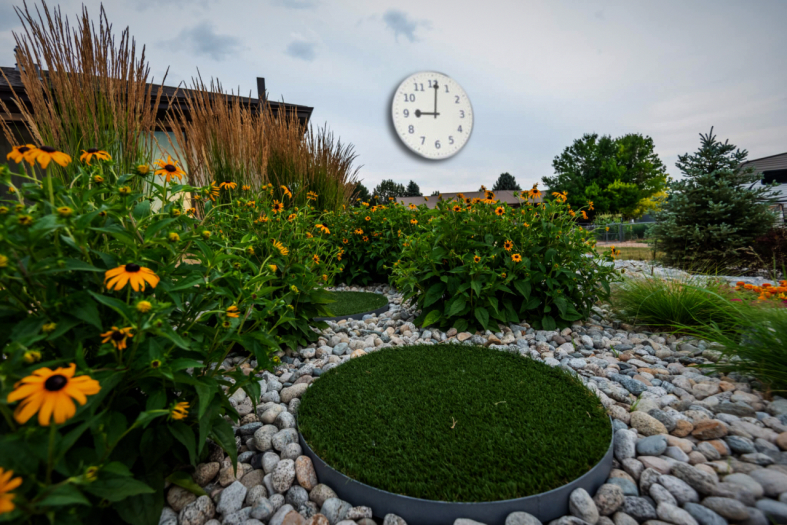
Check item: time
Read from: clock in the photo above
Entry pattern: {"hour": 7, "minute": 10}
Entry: {"hour": 9, "minute": 1}
